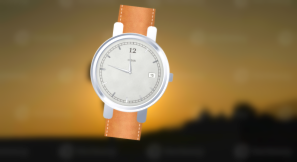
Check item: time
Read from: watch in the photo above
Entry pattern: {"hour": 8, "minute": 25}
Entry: {"hour": 11, "minute": 47}
